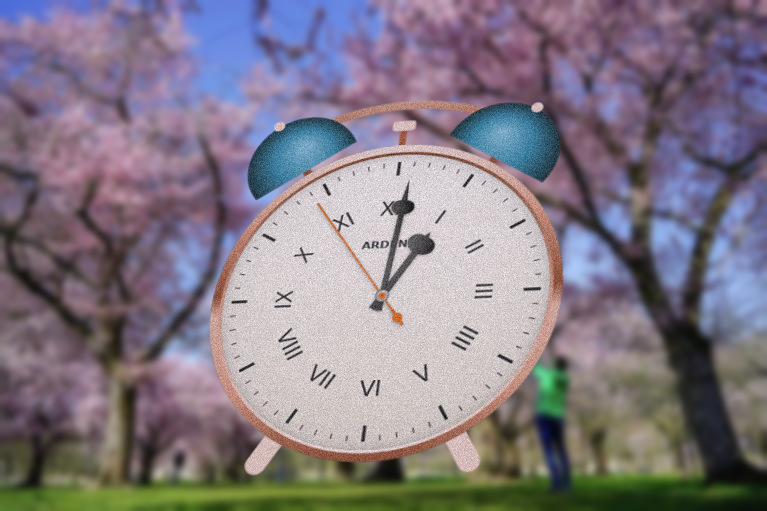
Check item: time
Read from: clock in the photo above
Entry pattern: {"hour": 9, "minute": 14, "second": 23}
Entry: {"hour": 1, "minute": 0, "second": 54}
